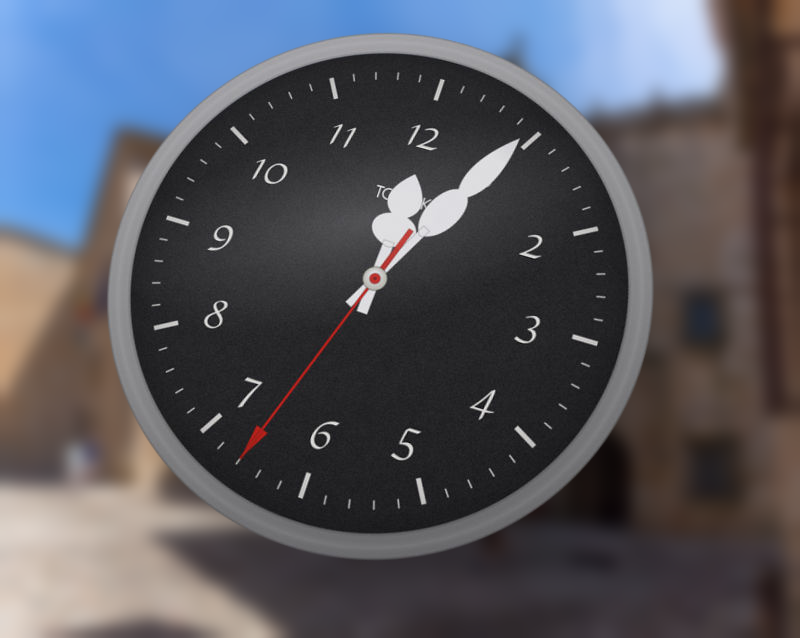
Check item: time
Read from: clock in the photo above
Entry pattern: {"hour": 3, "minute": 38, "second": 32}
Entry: {"hour": 12, "minute": 4, "second": 33}
